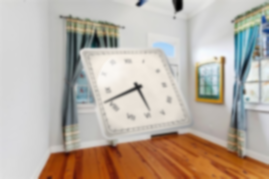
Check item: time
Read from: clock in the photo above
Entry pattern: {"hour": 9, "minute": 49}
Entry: {"hour": 5, "minute": 42}
